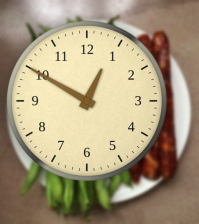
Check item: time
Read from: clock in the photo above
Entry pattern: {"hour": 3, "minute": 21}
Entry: {"hour": 12, "minute": 50}
